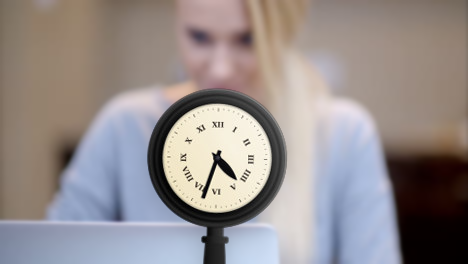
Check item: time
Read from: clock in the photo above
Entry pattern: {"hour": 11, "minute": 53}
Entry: {"hour": 4, "minute": 33}
